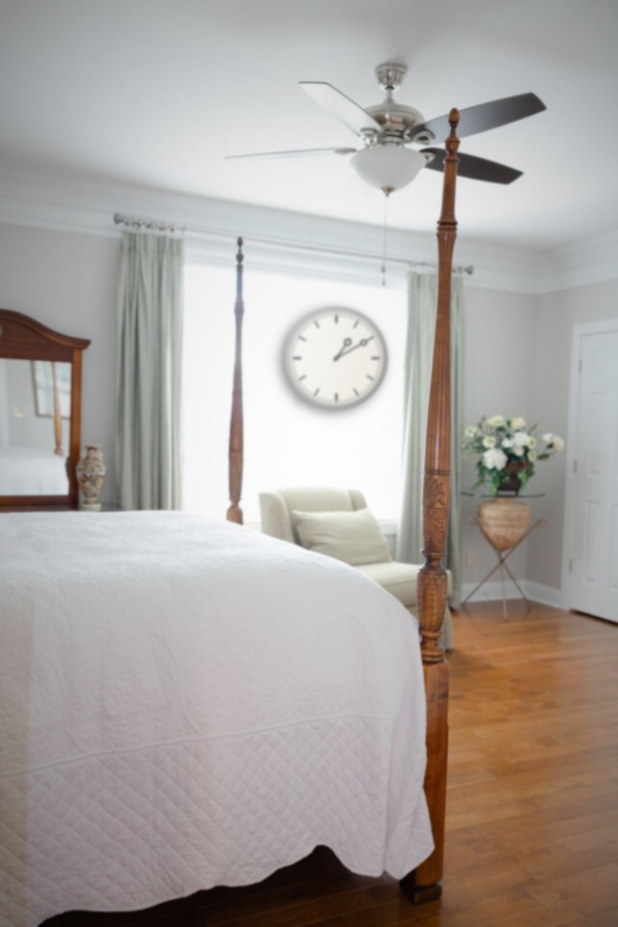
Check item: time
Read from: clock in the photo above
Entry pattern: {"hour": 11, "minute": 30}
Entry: {"hour": 1, "minute": 10}
